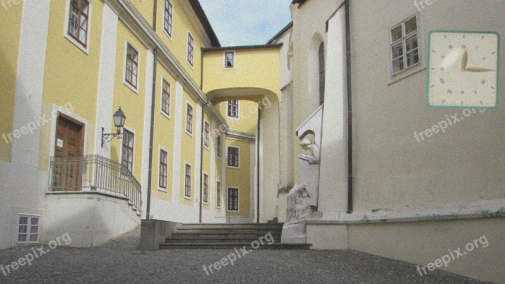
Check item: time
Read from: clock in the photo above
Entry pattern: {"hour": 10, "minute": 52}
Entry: {"hour": 12, "minute": 15}
